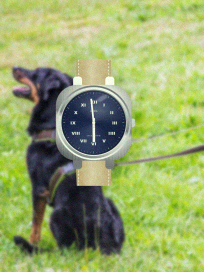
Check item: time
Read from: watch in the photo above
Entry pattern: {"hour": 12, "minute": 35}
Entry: {"hour": 5, "minute": 59}
